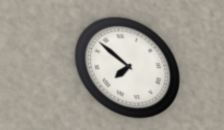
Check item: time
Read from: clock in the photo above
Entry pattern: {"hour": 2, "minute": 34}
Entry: {"hour": 7, "minute": 53}
